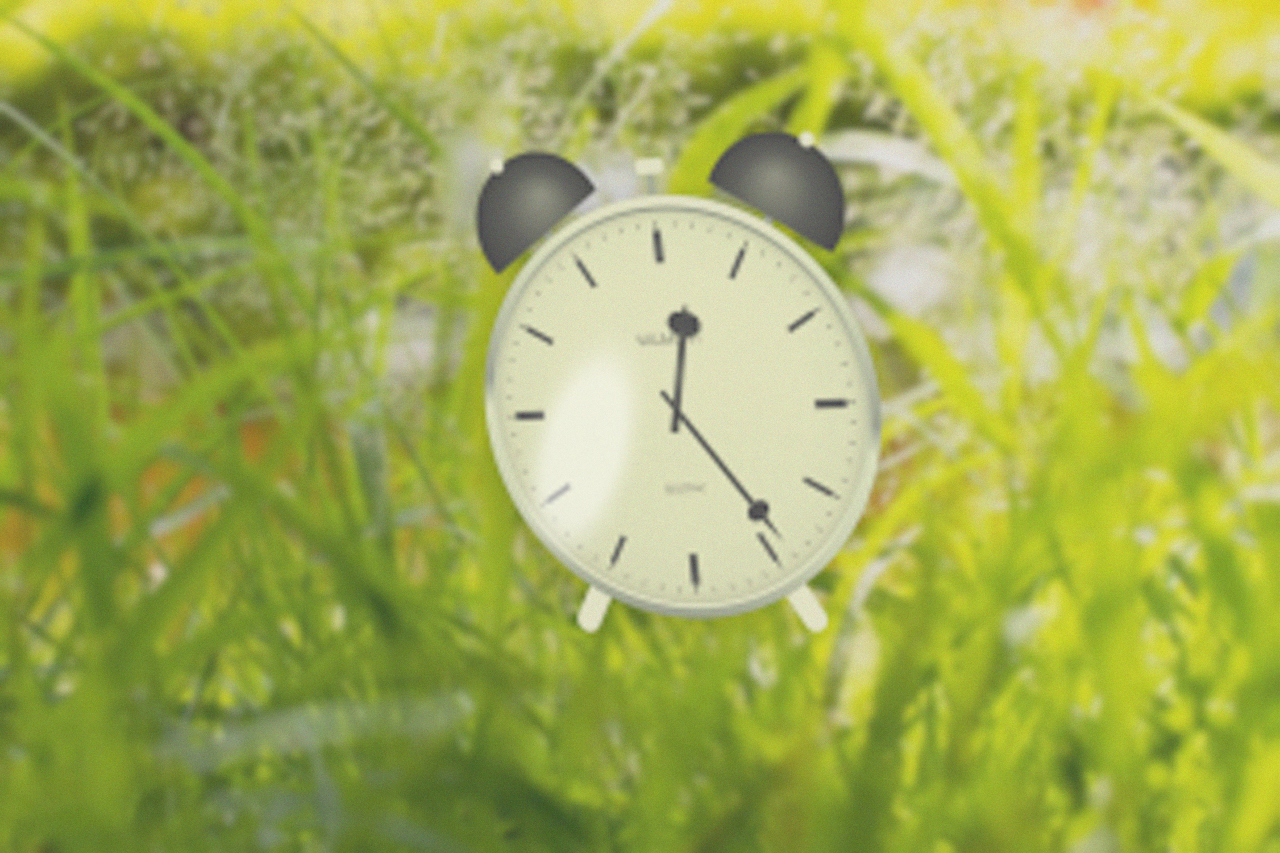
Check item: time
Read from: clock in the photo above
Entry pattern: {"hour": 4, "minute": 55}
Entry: {"hour": 12, "minute": 24}
